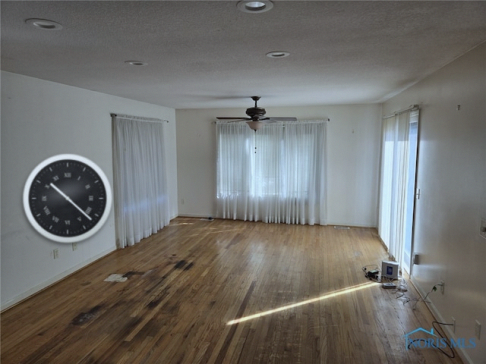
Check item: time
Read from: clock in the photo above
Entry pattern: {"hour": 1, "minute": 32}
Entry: {"hour": 10, "minute": 22}
